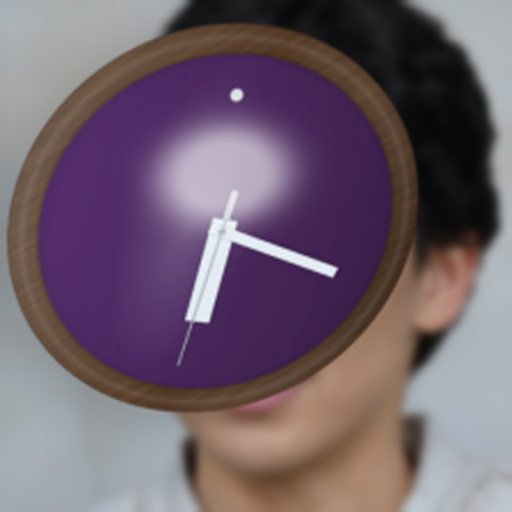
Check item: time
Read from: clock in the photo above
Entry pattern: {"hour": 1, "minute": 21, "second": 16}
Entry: {"hour": 6, "minute": 18, "second": 32}
